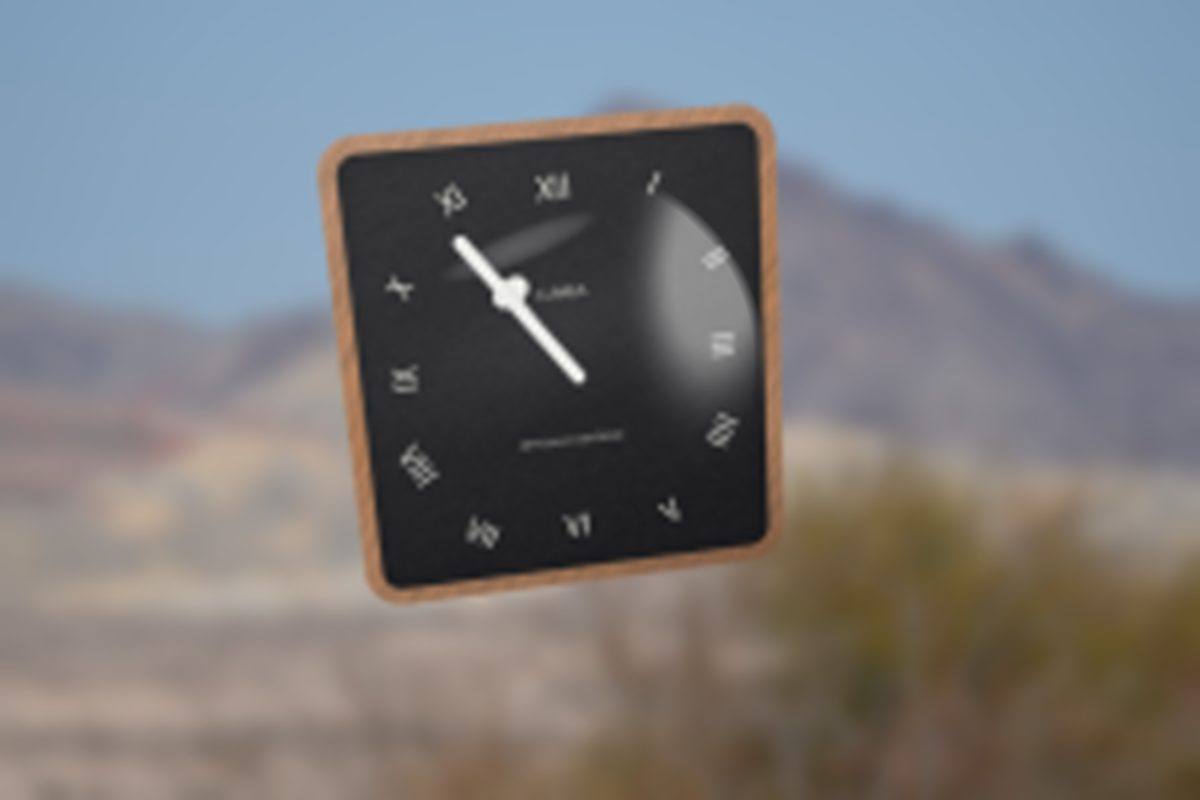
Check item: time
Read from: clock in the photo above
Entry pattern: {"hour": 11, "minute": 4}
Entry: {"hour": 10, "minute": 54}
